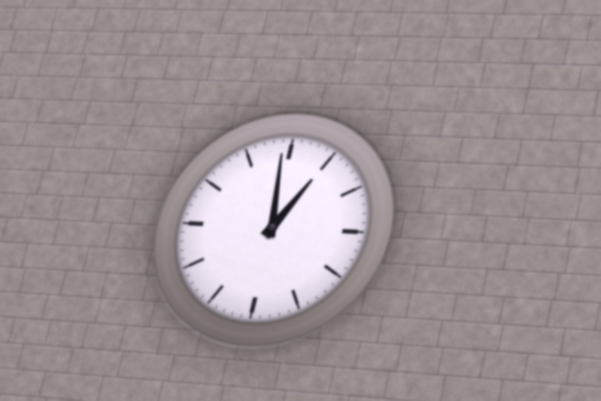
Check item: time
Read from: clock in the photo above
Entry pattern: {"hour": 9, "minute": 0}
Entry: {"hour": 12, "minute": 59}
